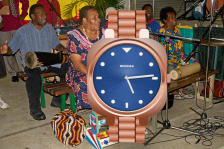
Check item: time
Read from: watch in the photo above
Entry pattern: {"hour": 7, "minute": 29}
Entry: {"hour": 5, "minute": 14}
